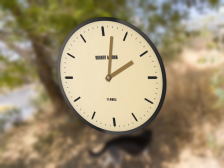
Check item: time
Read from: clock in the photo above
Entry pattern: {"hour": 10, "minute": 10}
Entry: {"hour": 2, "minute": 2}
